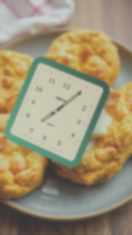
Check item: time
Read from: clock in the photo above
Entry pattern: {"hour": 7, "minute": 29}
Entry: {"hour": 7, "minute": 5}
